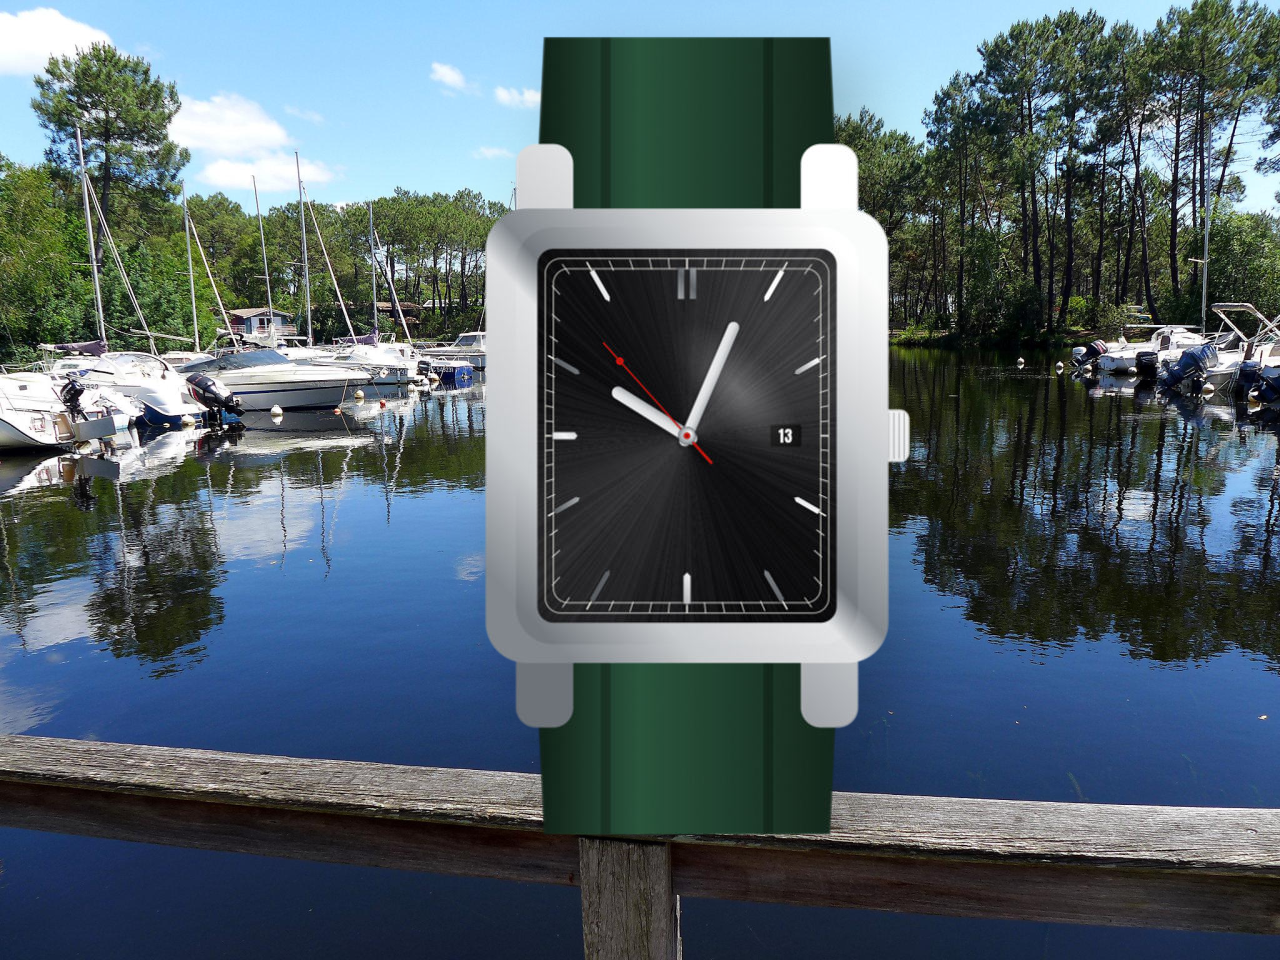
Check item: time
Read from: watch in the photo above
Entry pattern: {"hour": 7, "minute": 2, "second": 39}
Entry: {"hour": 10, "minute": 3, "second": 53}
